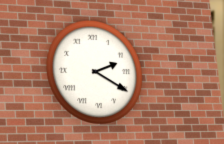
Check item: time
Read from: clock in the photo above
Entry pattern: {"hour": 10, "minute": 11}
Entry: {"hour": 2, "minute": 20}
